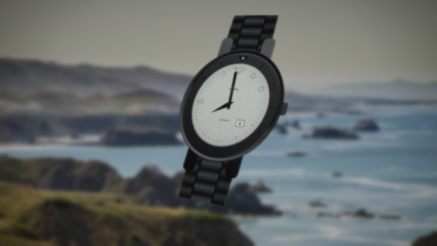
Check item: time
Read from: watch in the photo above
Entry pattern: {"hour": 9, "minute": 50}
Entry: {"hour": 7, "minute": 59}
